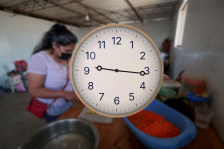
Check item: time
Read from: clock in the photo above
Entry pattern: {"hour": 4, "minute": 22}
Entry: {"hour": 9, "minute": 16}
